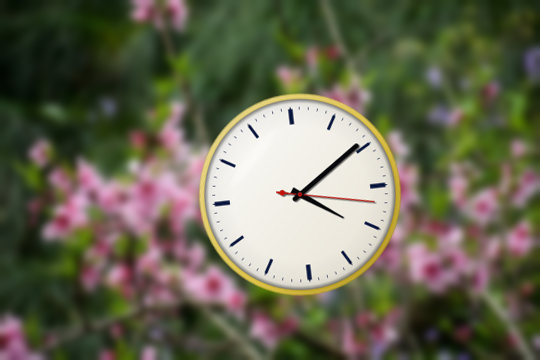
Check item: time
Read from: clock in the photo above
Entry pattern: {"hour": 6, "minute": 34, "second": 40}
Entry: {"hour": 4, "minute": 9, "second": 17}
